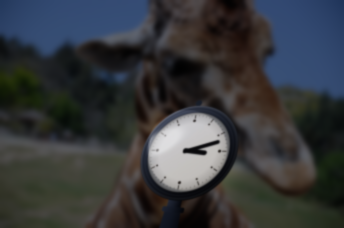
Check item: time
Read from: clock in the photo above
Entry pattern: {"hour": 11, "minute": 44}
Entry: {"hour": 3, "minute": 12}
